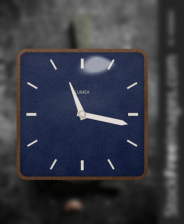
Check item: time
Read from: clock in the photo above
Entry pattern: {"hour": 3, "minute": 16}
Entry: {"hour": 11, "minute": 17}
